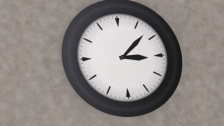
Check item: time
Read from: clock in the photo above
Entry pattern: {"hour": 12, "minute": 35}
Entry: {"hour": 3, "minute": 8}
